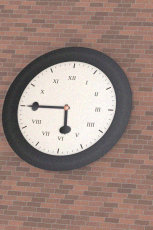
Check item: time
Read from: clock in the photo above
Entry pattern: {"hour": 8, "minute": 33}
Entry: {"hour": 5, "minute": 45}
